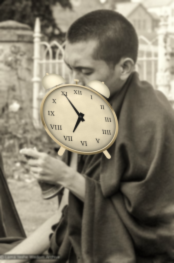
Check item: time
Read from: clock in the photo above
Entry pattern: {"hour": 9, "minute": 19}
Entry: {"hour": 6, "minute": 55}
